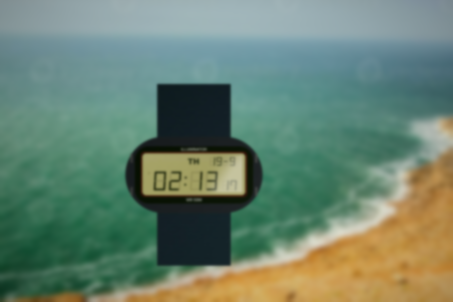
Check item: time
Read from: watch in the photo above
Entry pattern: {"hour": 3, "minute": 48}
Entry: {"hour": 2, "minute": 13}
